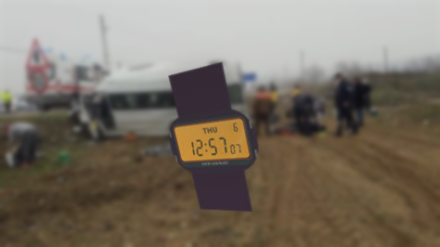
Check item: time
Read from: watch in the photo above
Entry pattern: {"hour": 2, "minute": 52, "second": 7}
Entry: {"hour": 12, "minute": 57, "second": 7}
